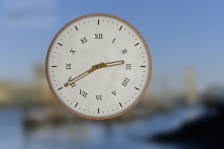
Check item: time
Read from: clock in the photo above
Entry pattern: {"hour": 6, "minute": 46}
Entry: {"hour": 2, "minute": 40}
